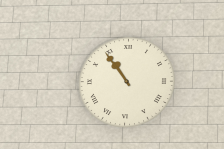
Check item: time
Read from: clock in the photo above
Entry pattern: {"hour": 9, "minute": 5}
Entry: {"hour": 10, "minute": 54}
